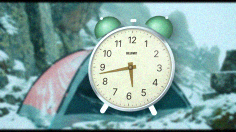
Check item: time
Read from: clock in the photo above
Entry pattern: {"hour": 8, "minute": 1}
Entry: {"hour": 5, "minute": 43}
